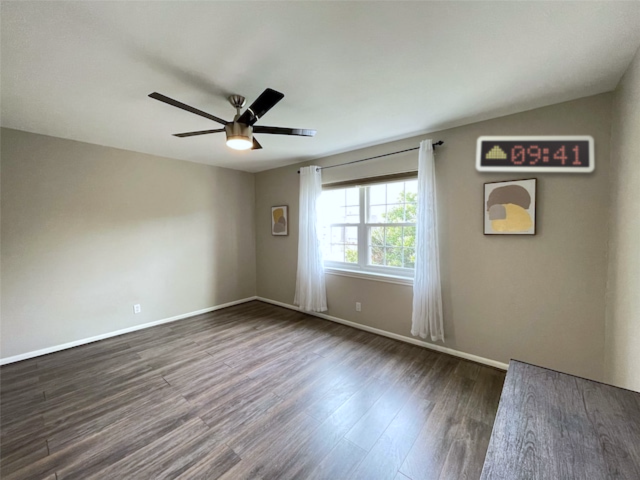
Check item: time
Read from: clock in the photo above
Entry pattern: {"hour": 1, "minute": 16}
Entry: {"hour": 9, "minute": 41}
